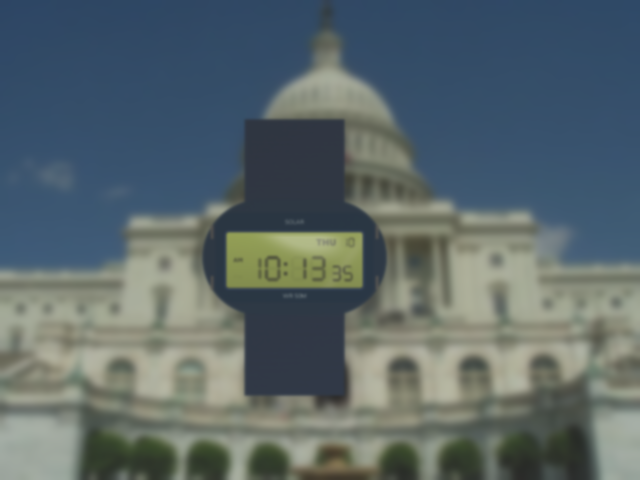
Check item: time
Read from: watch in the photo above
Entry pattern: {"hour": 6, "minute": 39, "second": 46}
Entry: {"hour": 10, "minute": 13, "second": 35}
